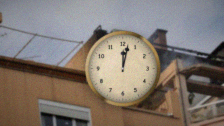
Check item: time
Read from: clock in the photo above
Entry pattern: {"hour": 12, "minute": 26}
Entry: {"hour": 12, "minute": 2}
